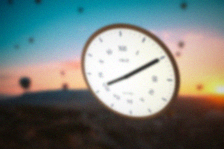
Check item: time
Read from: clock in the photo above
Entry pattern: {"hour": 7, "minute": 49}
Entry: {"hour": 8, "minute": 10}
